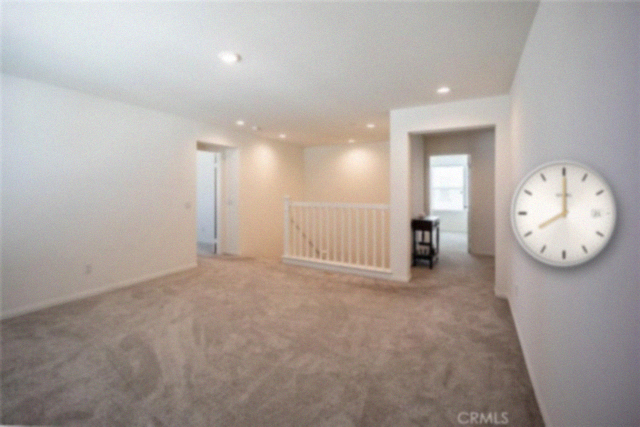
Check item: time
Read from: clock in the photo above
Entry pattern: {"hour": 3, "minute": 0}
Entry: {"hour": 8, "minute": 0}
